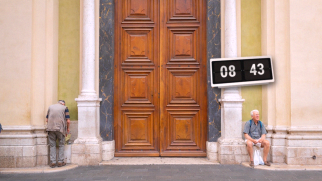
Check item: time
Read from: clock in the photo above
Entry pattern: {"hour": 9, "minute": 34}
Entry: {"hour": 8, "minute": 43}
